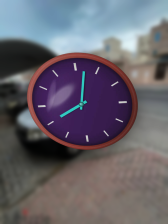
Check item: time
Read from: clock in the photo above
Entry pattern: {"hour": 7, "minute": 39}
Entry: {"hour": 8, "minute": 2}
